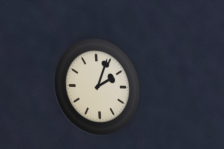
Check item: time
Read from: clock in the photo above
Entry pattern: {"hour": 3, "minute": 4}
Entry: {"hour": 2, "minute": 4}
